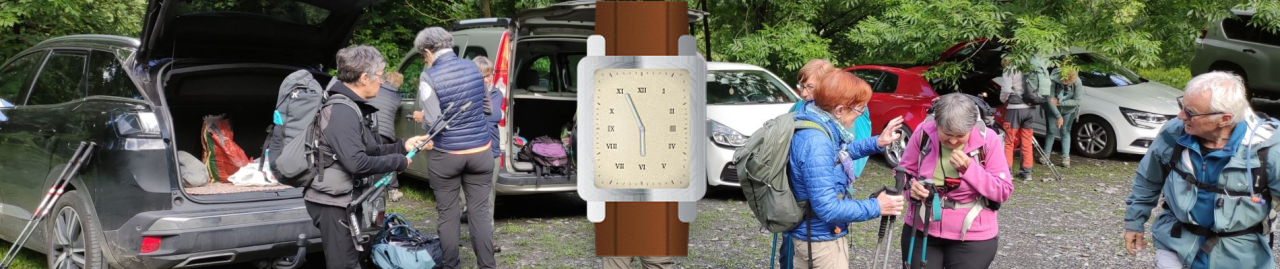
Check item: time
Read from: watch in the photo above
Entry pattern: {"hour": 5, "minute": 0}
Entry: {"hour": 5, "minute": 56}
